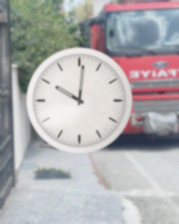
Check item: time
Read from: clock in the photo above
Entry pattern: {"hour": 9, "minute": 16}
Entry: {"hour": 10, "minute": 1}
